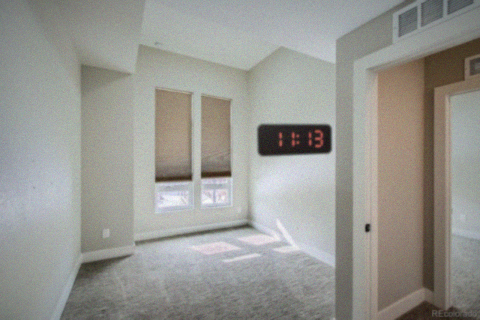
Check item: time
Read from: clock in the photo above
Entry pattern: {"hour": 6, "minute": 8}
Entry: {"hour": 11, "minute": 13}
